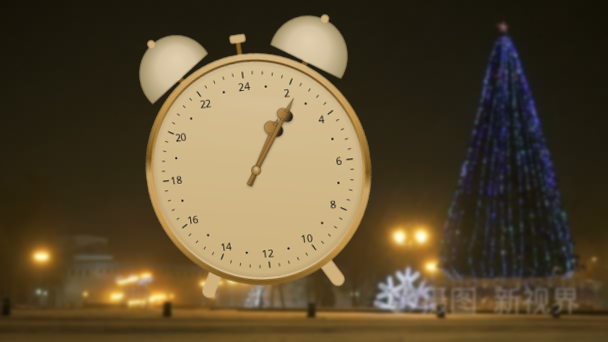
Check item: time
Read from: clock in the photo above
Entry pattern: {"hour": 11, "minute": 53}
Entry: {"hour": 2, "minute": 6}
